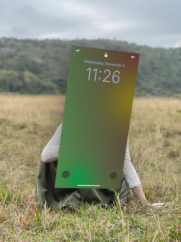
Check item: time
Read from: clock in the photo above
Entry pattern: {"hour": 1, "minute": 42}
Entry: {"hour": 11, "minute": 26}
